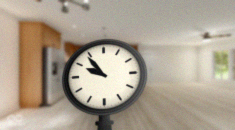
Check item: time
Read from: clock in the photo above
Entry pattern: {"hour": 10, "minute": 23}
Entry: {"hour": 9, "minute": 54}
